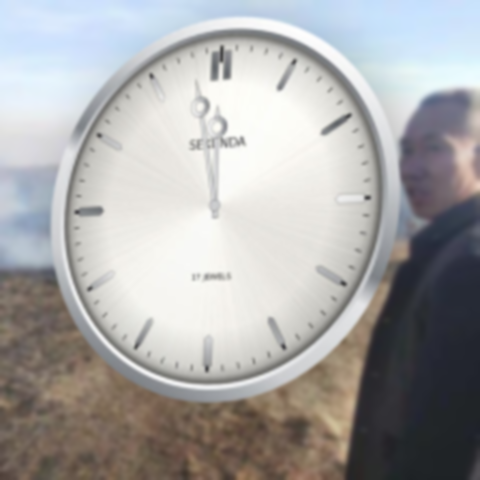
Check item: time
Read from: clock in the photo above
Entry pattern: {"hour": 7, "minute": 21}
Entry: {"hour": 11, "minute": 58}
